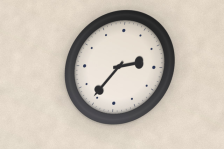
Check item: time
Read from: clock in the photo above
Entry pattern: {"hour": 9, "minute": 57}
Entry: {"hour": 2, "minute": 36}
